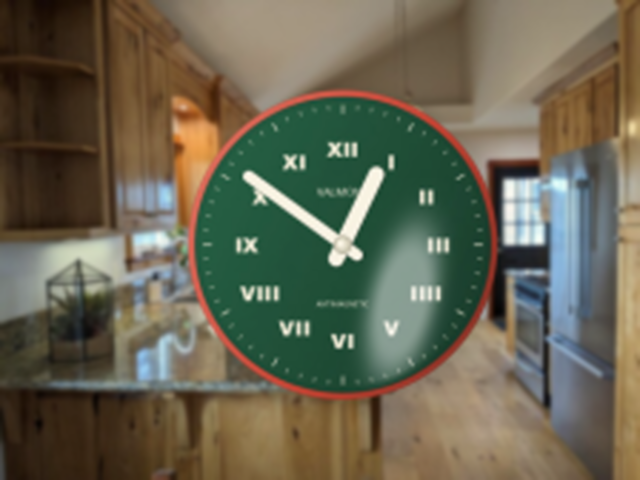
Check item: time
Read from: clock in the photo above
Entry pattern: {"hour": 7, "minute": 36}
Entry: {"hour": 12, "minute": 51}
